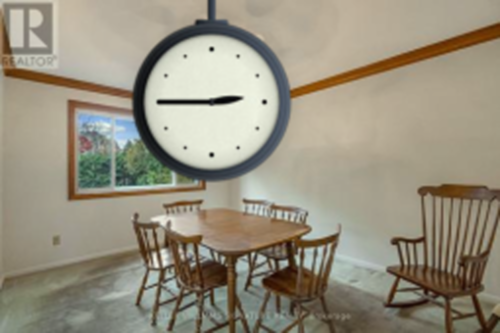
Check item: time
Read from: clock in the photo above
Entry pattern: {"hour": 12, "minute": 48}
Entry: {"hour": 2, "minute": 45}
